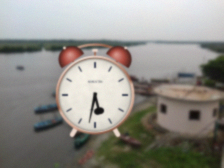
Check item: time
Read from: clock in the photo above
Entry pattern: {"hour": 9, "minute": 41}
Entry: {"hour": 5, "minute": 32}
